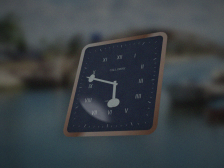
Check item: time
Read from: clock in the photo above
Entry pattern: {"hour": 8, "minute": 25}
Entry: {"hour": 5, "minute": 48}
